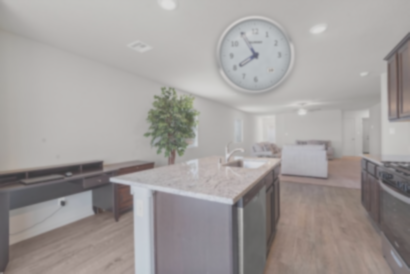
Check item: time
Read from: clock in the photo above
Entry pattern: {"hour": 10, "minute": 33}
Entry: {"hour": 7, "minute": 55}
